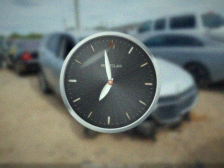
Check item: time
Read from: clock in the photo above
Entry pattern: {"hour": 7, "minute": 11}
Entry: {"hour": 6, "minute": 58}
